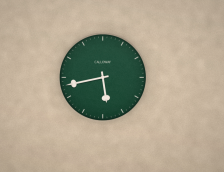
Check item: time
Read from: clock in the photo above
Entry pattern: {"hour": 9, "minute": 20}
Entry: {"hour": 5, "minute": 43}
